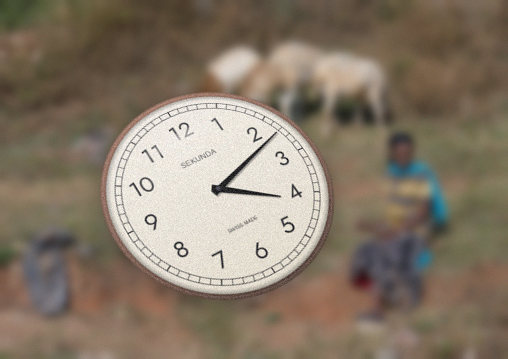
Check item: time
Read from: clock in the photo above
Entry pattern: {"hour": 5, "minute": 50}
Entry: {"hour": 4, "minute": 12}
